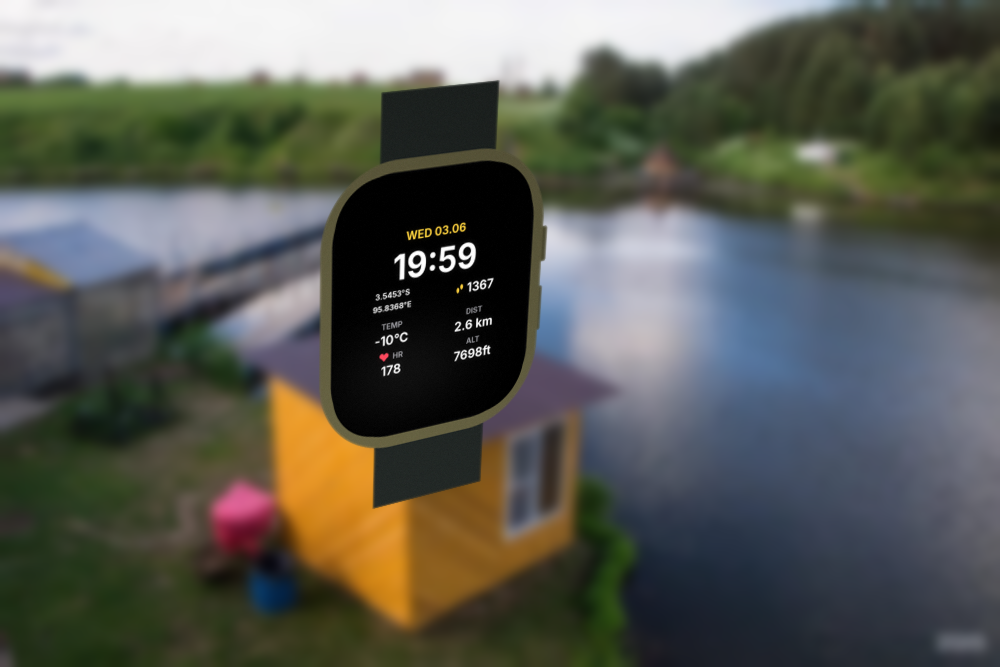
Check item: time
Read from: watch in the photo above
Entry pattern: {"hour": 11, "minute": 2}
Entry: {"hour": 19, "minute": 59}
